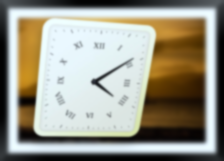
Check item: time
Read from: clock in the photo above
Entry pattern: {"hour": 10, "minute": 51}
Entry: {"hour": 4, "minute": 9}
